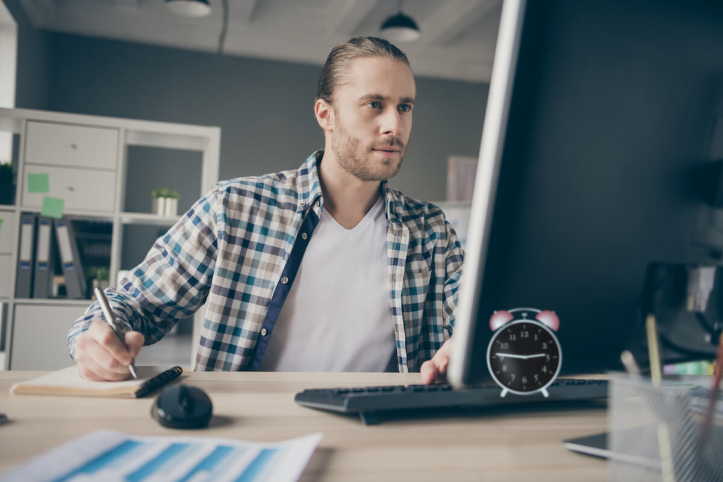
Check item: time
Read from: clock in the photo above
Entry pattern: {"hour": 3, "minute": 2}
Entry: {"hour": 2, "minute": 46}
